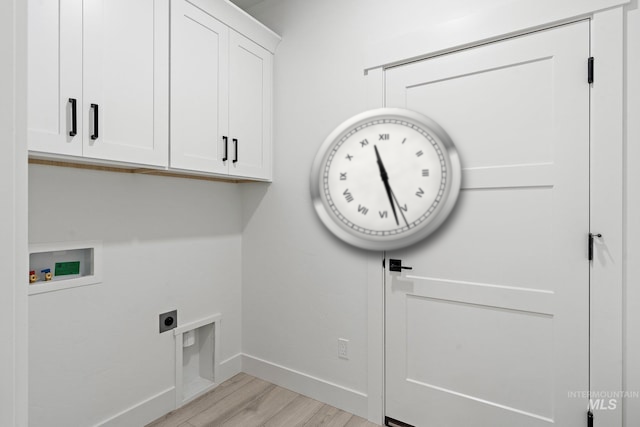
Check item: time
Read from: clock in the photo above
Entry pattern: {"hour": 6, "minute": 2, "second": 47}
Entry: {"hour": 11, "minute": 27, "second": 26}
